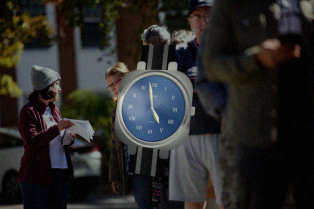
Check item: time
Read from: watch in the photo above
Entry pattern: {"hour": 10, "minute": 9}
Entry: {"hour": 4, "minute": 58}
